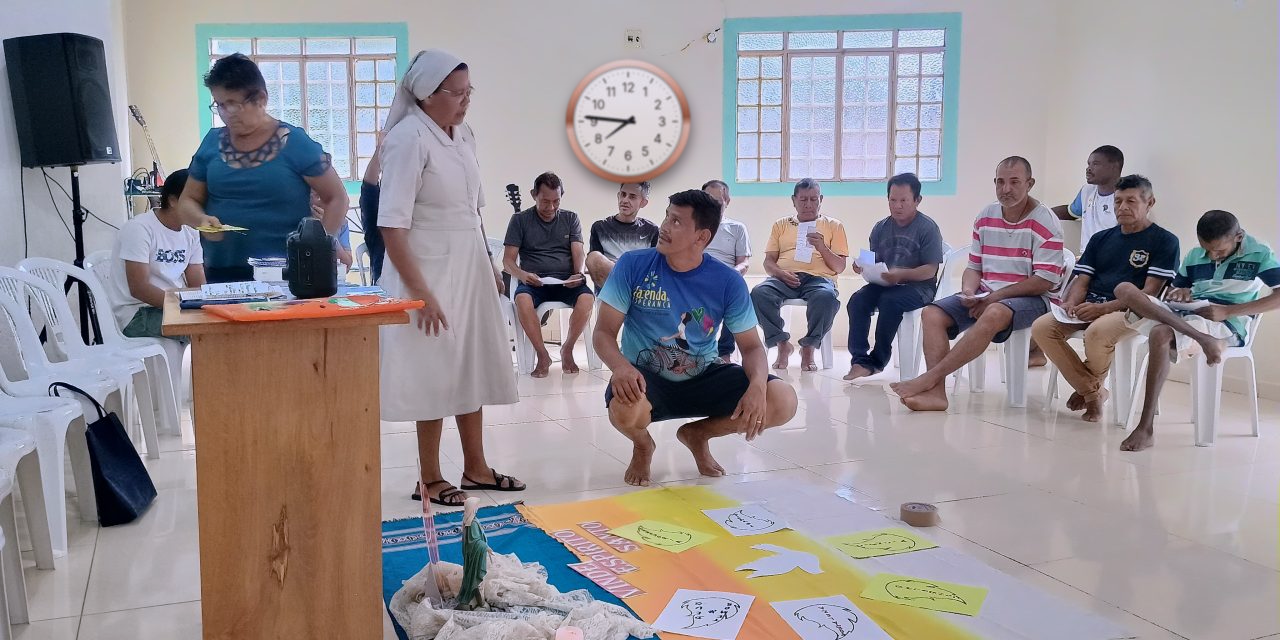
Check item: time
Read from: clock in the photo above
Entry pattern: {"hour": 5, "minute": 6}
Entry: {"hour": 7, "minute": 46}
